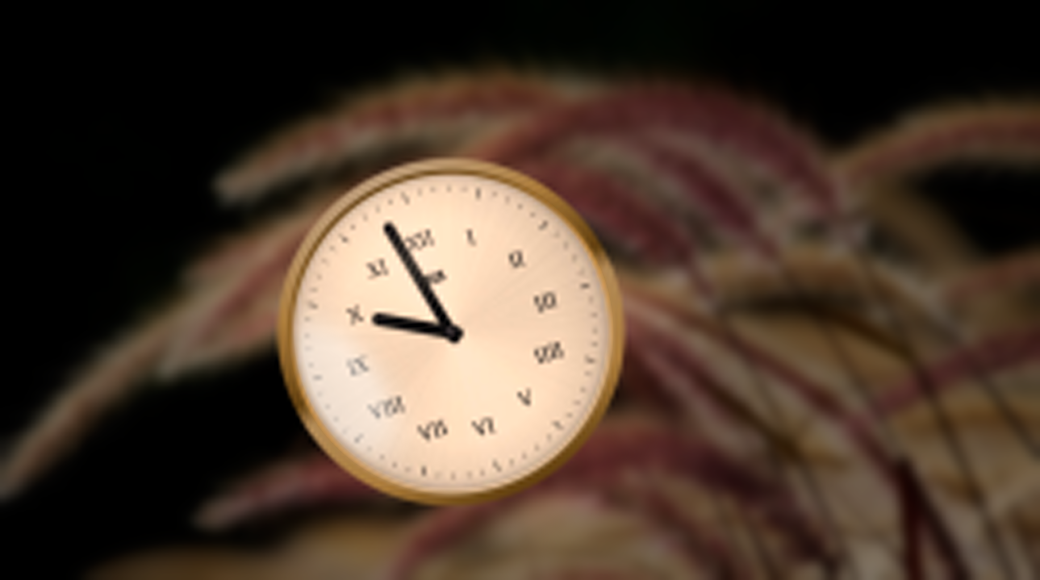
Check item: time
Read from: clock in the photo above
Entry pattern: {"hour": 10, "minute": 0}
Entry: {"hour": 9, "minute": 58}
